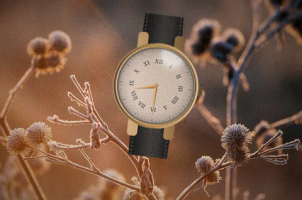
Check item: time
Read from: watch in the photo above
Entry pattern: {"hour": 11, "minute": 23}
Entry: {"hour": 8, "minute": 30}
